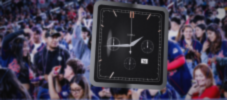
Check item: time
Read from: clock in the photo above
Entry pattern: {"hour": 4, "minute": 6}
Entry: {"hour": 1, "minute": 44}
